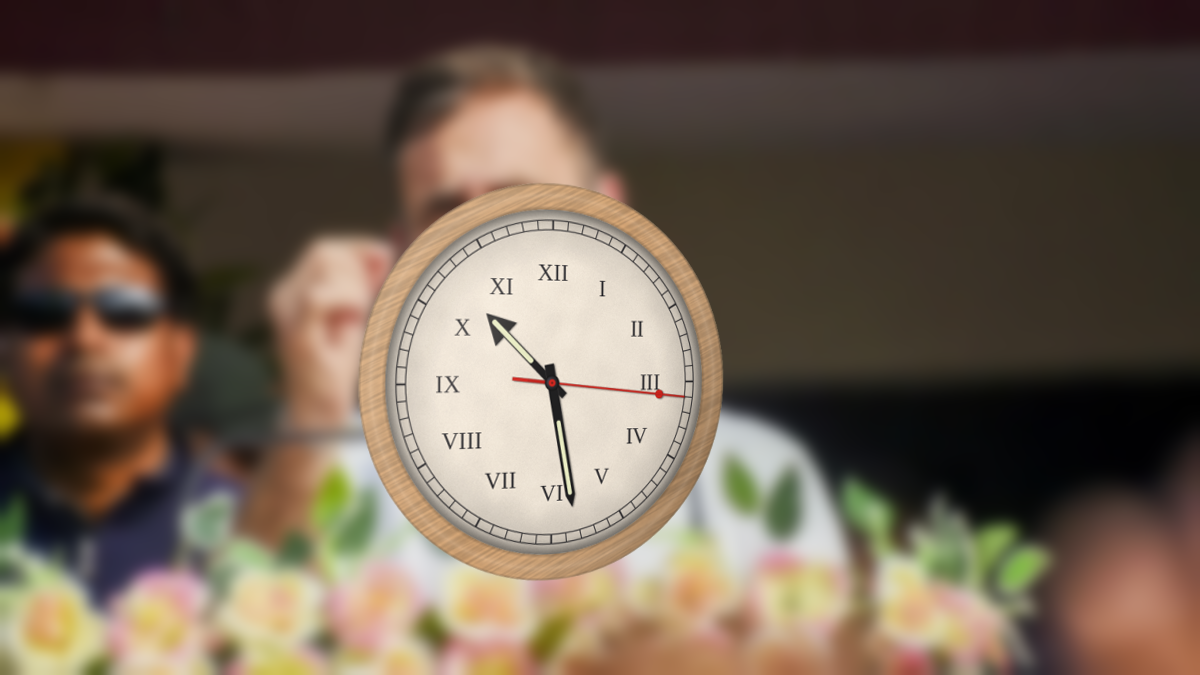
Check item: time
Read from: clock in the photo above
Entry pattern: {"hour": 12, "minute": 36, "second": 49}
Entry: {"hour": 10, "minute": 28, "second": 16}
